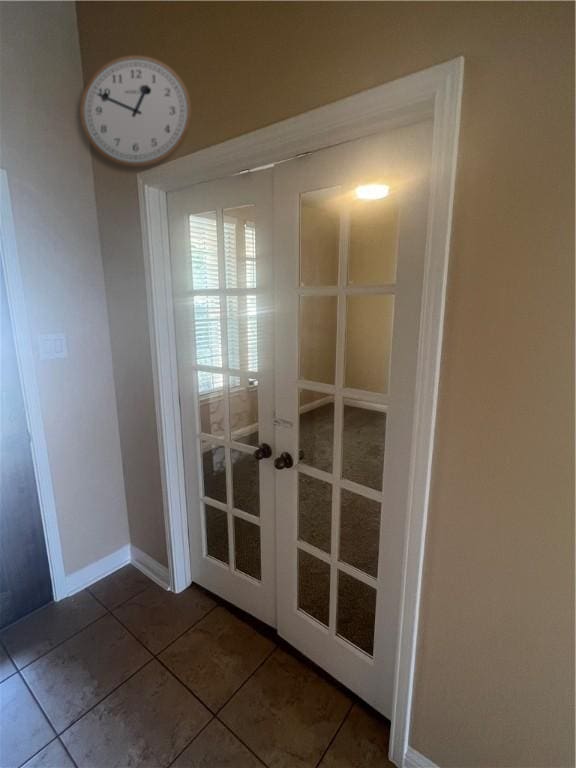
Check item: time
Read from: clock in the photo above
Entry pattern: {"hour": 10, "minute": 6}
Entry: {"hour": 12, "minute": 49}
